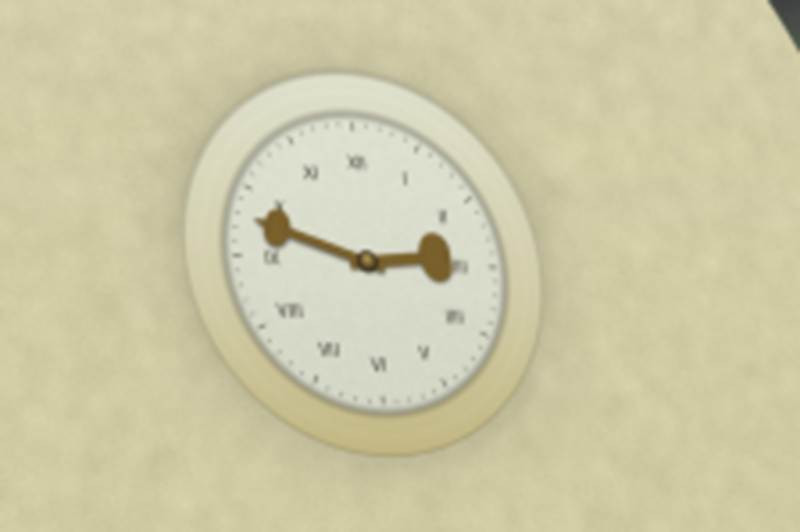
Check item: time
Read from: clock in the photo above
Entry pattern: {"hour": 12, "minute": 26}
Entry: {"hour": 2, "minute": 48}
